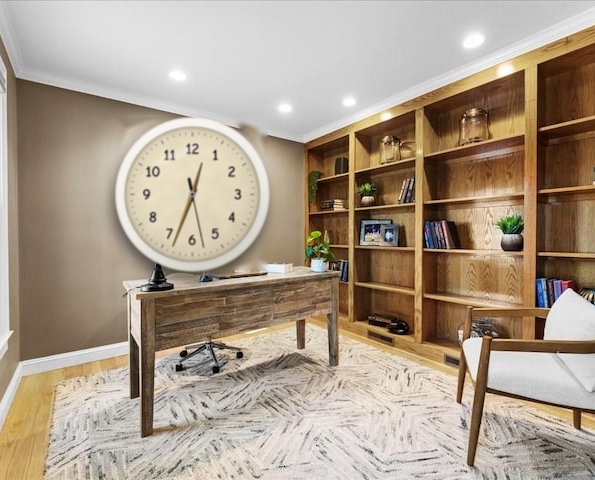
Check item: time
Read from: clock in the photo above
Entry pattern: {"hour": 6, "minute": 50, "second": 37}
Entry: {"hour": 12, "minute": 33, "second": 28}
